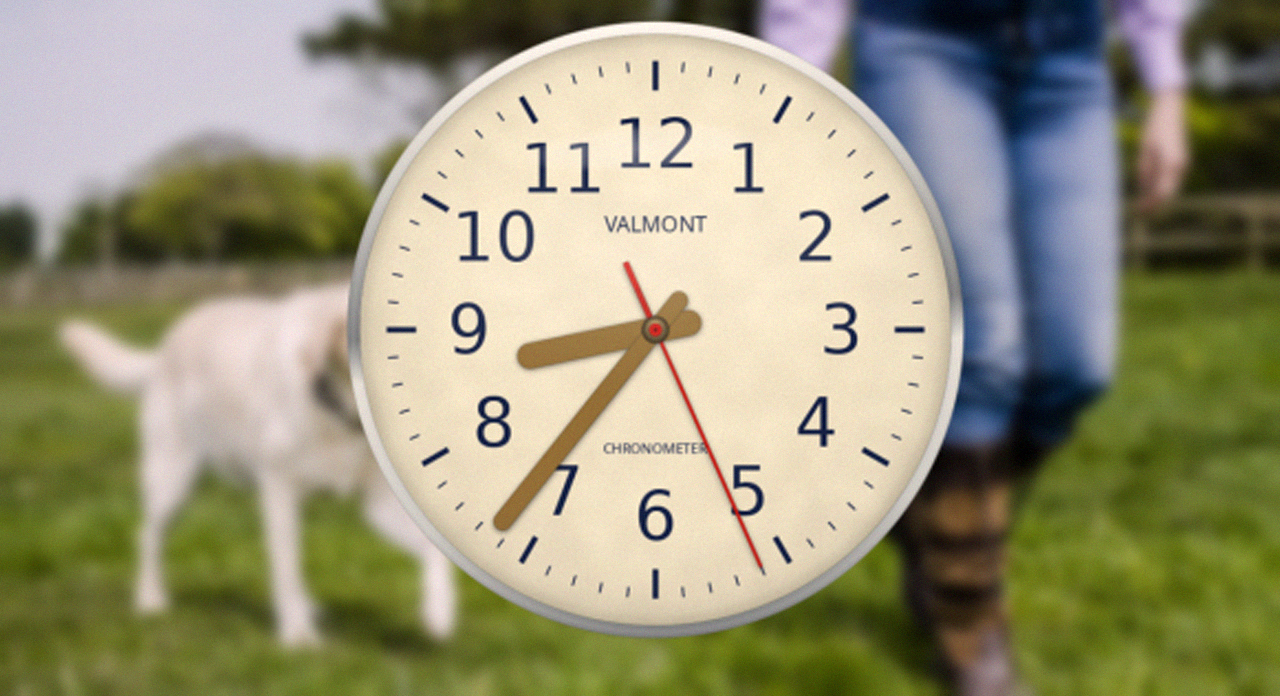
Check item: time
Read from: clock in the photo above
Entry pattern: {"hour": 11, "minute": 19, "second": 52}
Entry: {"hour": 8, "minute": 36, "second": 26}
